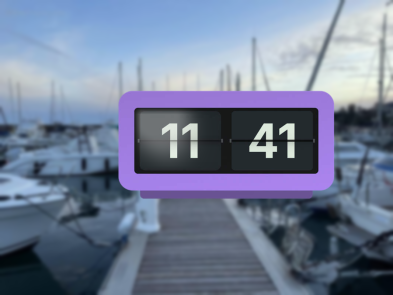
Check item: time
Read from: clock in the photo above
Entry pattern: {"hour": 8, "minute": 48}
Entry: {"hour": 11, "minute": 41}
